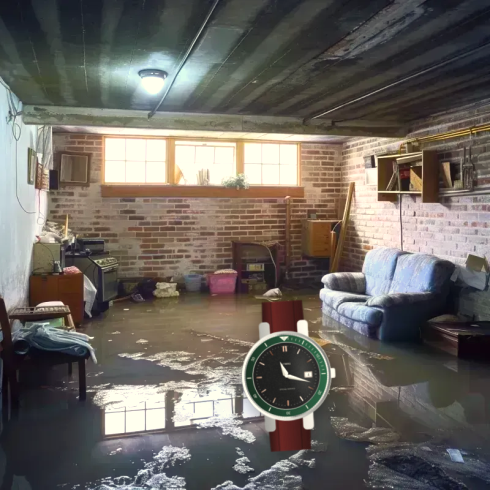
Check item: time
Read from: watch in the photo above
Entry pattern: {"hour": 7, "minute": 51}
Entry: {"hour": 11, "minute": 18}
